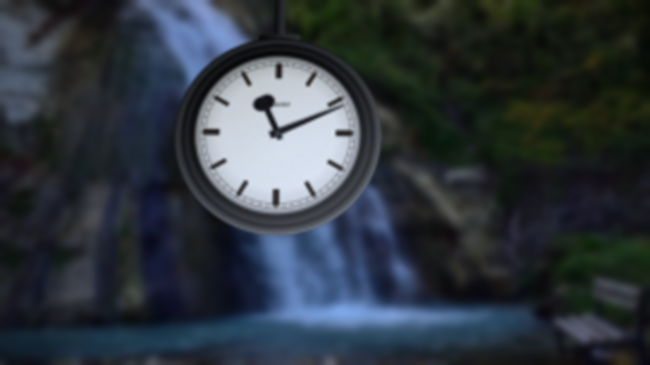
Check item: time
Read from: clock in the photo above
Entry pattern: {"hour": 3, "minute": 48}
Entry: {"hour": 11, "minute": 11}
